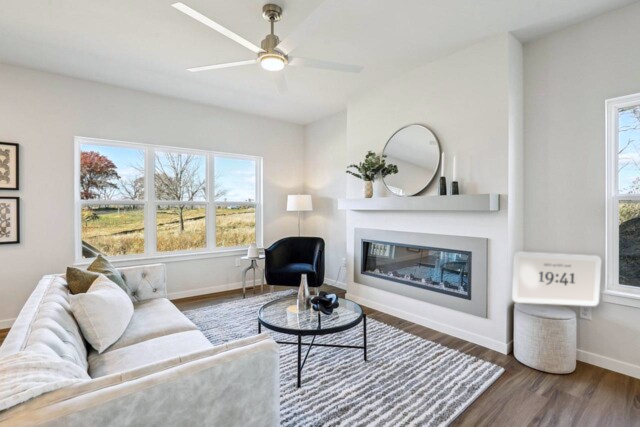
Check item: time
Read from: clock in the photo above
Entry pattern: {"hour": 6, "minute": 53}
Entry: {"hour": 19, "minute": 41}
